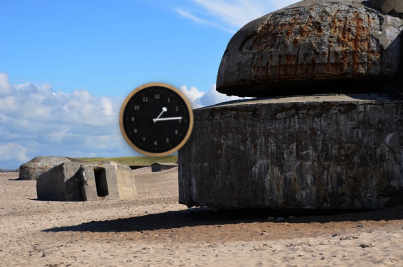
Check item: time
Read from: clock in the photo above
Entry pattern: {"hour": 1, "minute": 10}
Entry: {"hour": 1, "minute": 14}
